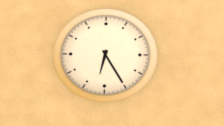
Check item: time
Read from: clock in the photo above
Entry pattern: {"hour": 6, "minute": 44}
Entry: {"hour": 6, "minute": 25}
